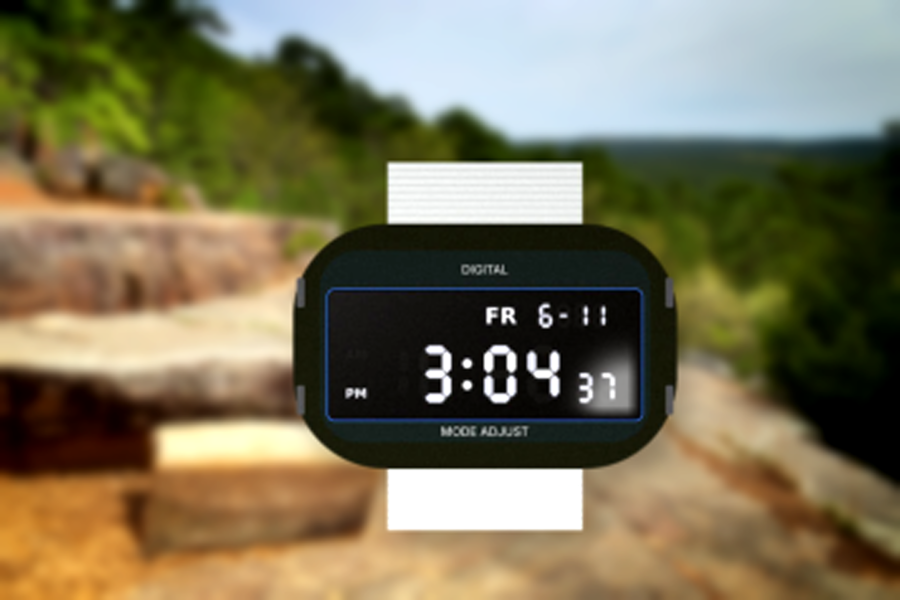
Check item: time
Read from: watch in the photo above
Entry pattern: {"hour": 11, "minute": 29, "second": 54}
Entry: {"hour": 3, "minute": 4, "second": 37}
